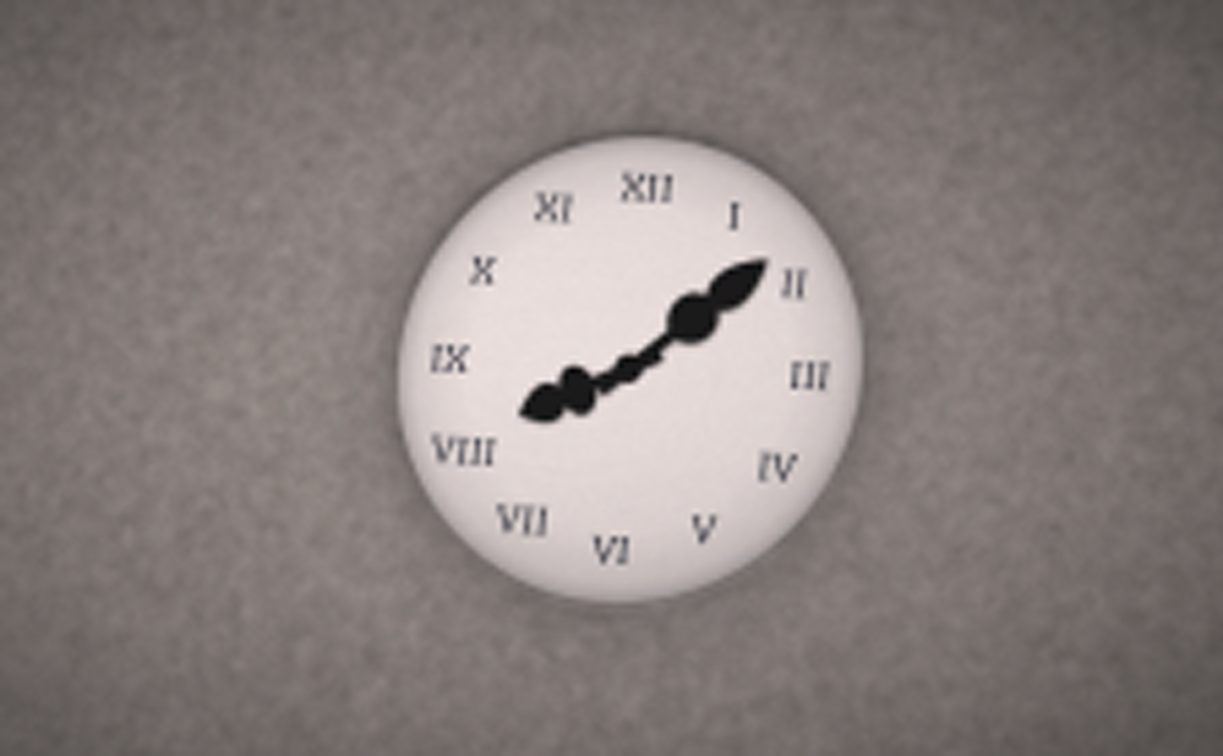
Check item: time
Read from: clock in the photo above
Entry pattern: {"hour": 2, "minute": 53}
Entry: {"hour": 8, "minute": 8}
